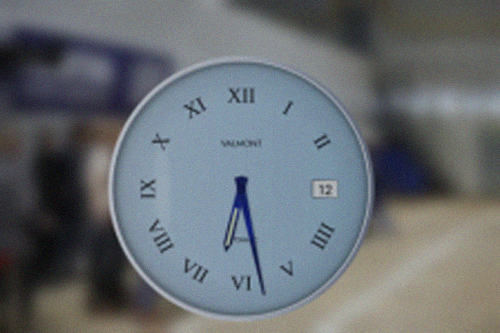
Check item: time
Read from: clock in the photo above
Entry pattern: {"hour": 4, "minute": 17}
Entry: {"hour": 6, "minute": 28}
